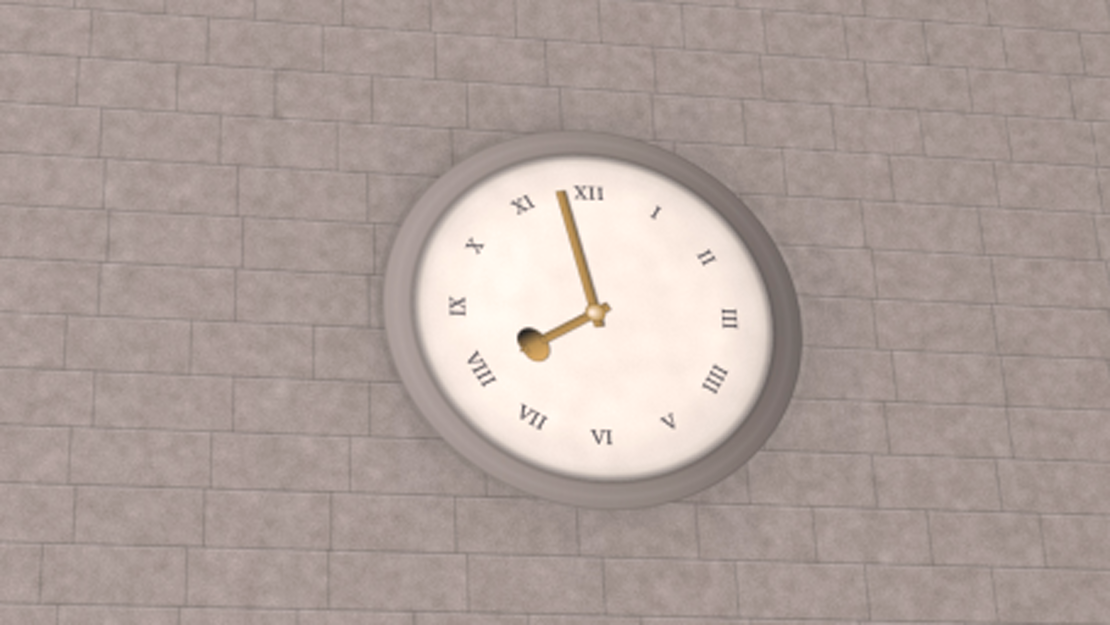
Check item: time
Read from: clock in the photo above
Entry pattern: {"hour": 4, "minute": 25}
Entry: {"hour": 7, "minute": 58}
